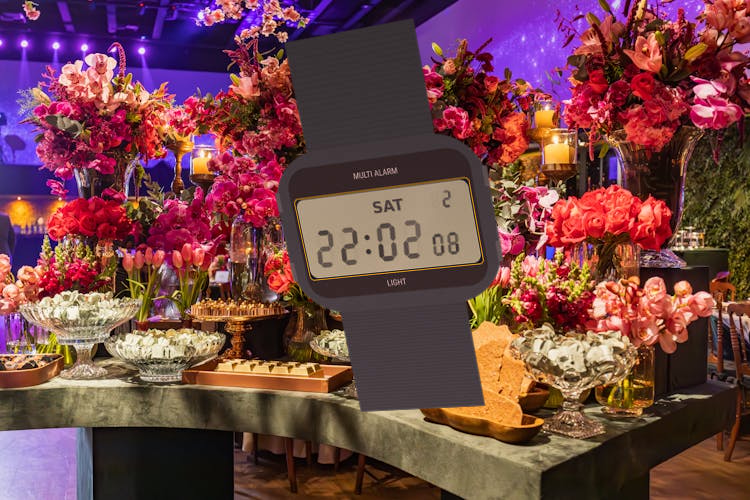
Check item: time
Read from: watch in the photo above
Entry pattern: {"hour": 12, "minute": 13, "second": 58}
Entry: {"hour": 22, "minute": 2, "second": 8}
